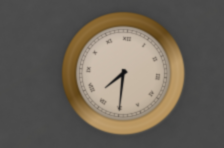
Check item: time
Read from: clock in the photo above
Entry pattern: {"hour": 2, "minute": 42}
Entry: {"hour": 7, "minute": 30}
